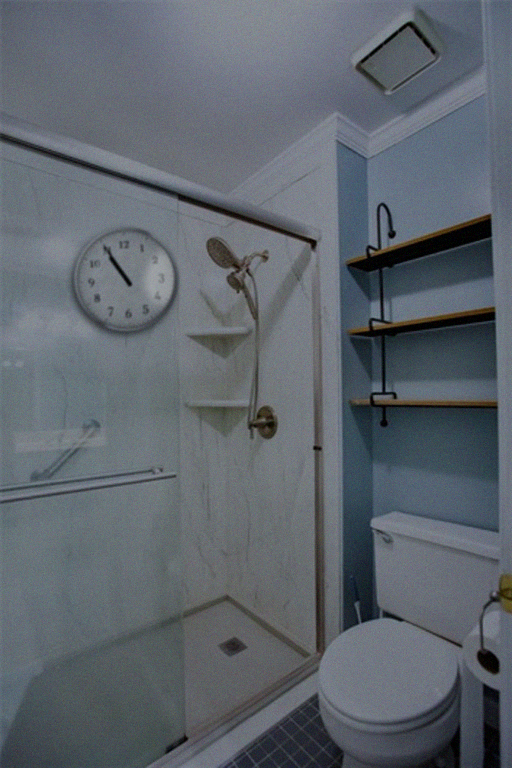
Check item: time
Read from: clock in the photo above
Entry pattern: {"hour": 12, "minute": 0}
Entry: {"hour": 10, "minute": 55}
